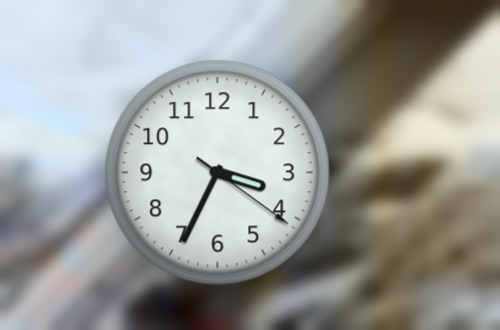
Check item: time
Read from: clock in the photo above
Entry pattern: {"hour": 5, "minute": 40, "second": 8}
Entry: {"hour": 3, "minute": 34, "second": 21}
